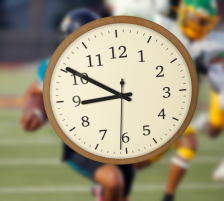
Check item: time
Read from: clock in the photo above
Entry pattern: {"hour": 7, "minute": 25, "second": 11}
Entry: {"hour": 8, "minute": 50, "second": 31}
